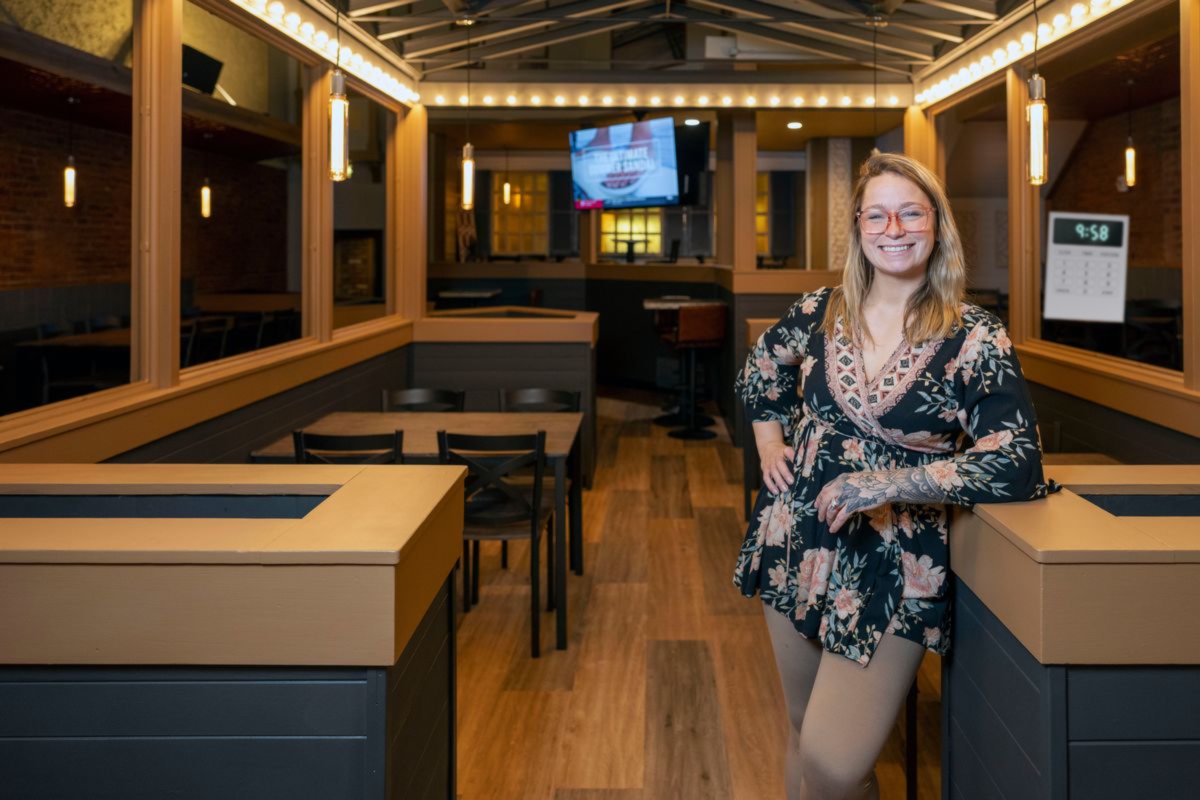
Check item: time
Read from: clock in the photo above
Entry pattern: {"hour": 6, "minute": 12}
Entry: {"hour": 9, "minute": 58}
